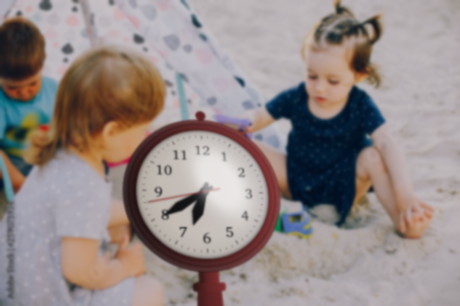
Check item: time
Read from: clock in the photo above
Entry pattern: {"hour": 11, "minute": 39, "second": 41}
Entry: {"hour": 6, "minute": 39, "second": 43}
